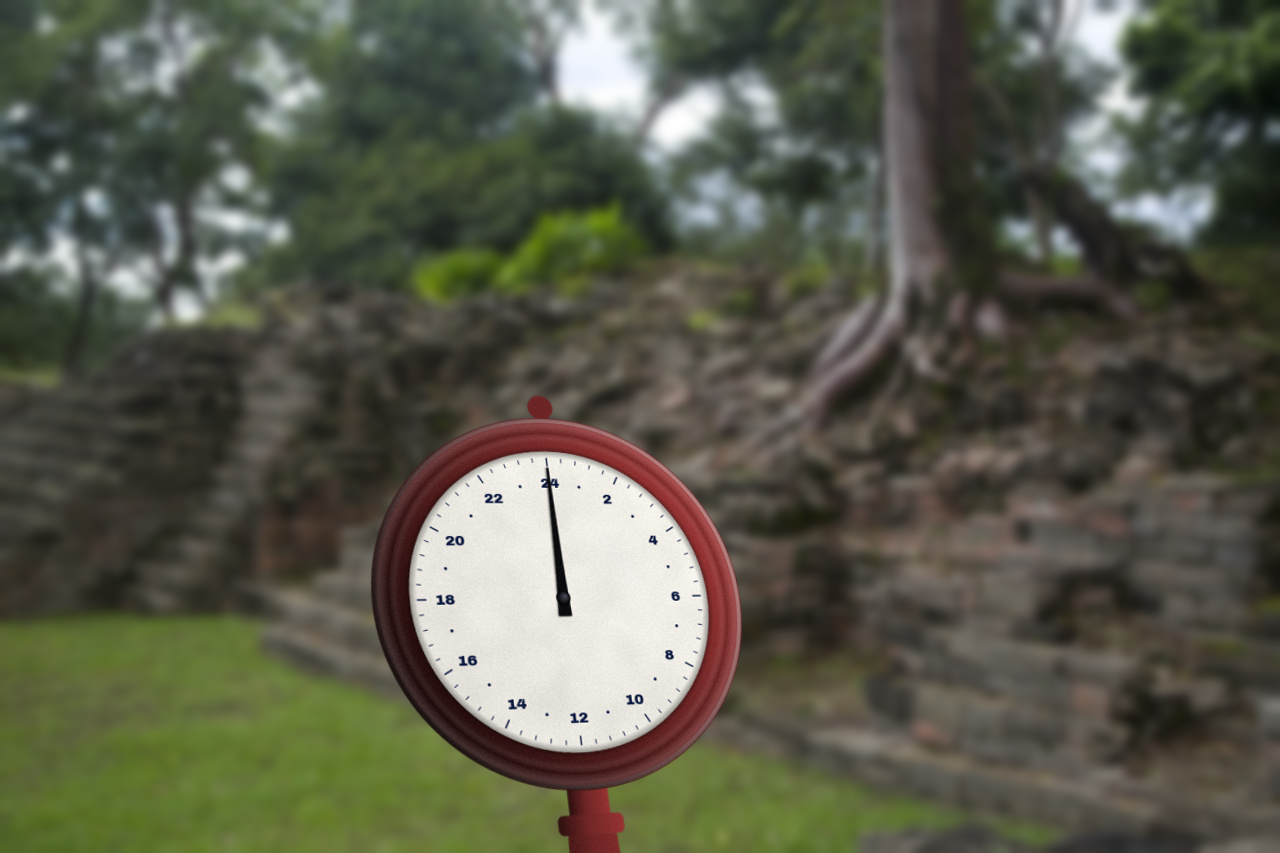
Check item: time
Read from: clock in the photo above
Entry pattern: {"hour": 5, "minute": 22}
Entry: {"hour": 0, "minute": 0}
